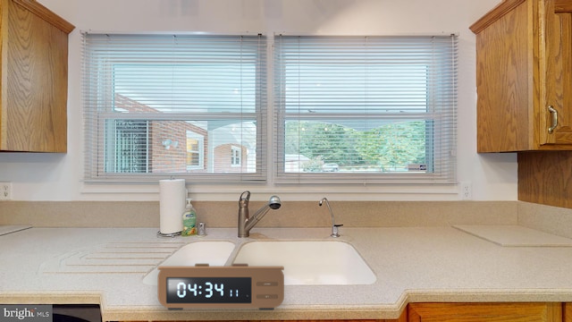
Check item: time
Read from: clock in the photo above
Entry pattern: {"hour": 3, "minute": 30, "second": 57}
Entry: {"hour": 4, "minute": 34, "second": 11}
